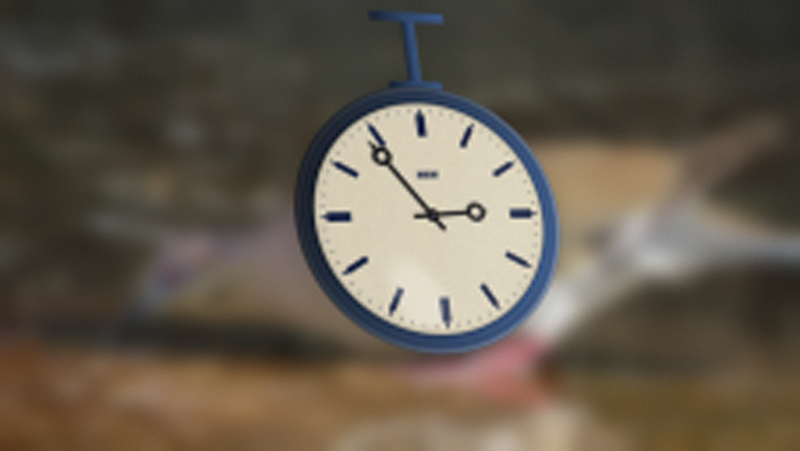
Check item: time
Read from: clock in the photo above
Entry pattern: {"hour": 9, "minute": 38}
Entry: {"hour": 2, "minute": 54}
